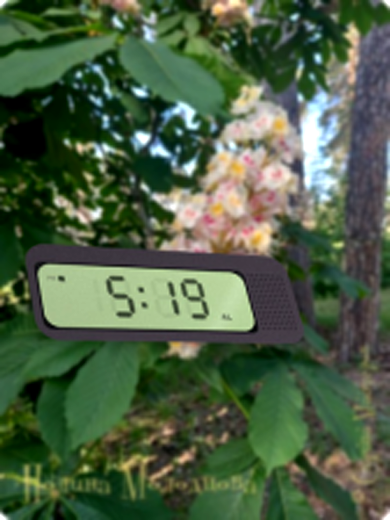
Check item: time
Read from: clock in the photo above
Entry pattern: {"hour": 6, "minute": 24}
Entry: {"hour": 5, "minute": 19}
